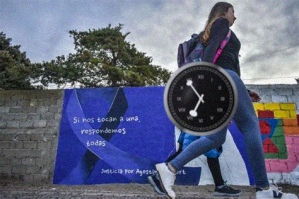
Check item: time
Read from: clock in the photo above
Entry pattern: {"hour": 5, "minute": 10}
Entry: {"hour": 6, "minute": 54}
